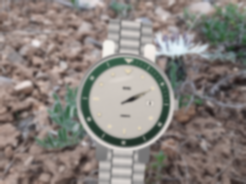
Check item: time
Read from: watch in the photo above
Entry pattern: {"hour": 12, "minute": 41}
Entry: {"hour": 2, "minute": 10}
